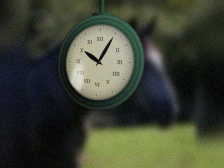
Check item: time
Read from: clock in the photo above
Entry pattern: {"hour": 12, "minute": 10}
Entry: {"hour": 10, "minute": 5}
